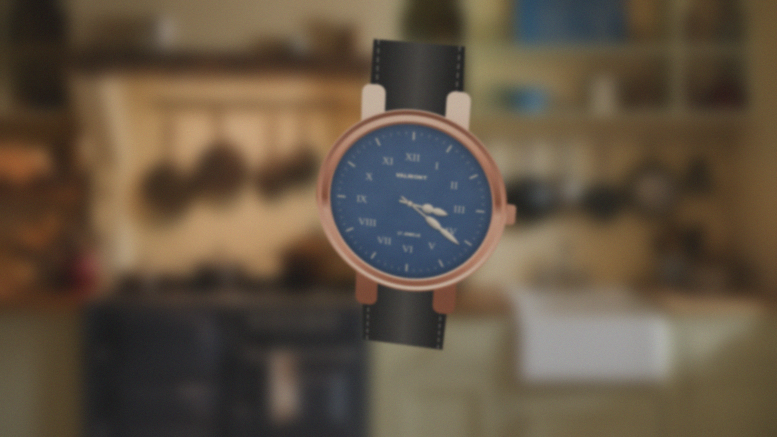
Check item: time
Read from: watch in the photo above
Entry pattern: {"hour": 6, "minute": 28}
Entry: {"hour": 3, "minute": 21}
